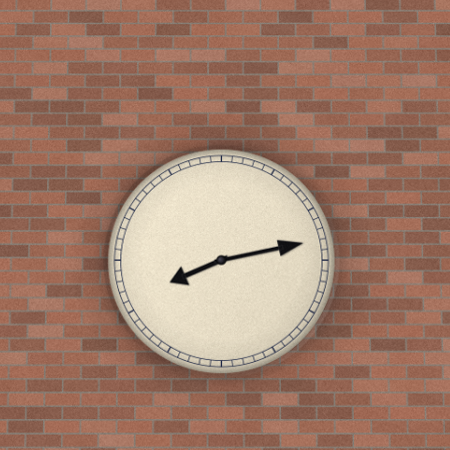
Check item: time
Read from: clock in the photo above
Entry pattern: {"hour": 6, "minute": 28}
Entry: {"hour": 8, "minute": 13}
